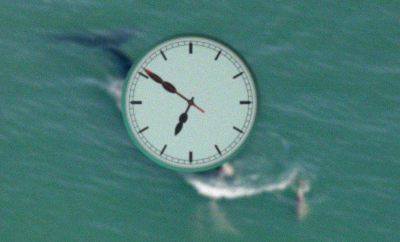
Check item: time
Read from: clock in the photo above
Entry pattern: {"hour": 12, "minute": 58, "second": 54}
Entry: {"hour": 6, "minute": 50, "second": 51}
